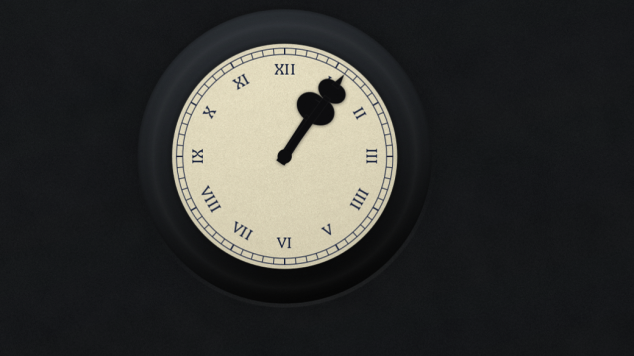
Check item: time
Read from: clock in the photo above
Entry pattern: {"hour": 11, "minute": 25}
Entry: {"hour": 1, "minute": 6}
